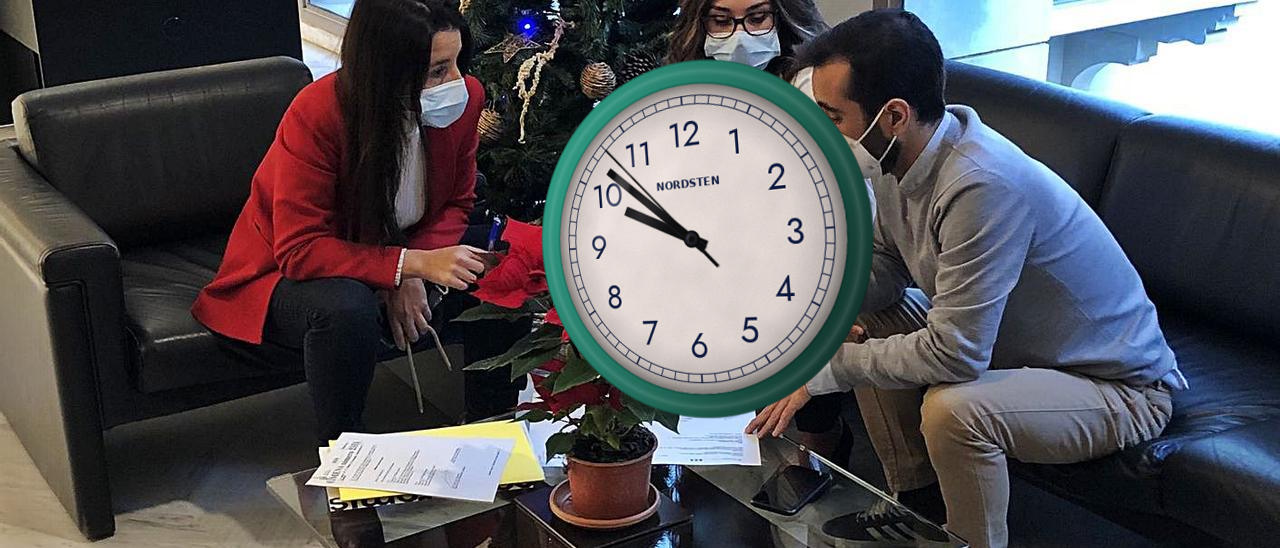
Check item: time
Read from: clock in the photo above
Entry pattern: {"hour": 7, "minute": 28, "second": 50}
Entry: {"hour": 9, "minute": 51, "second": 53}
